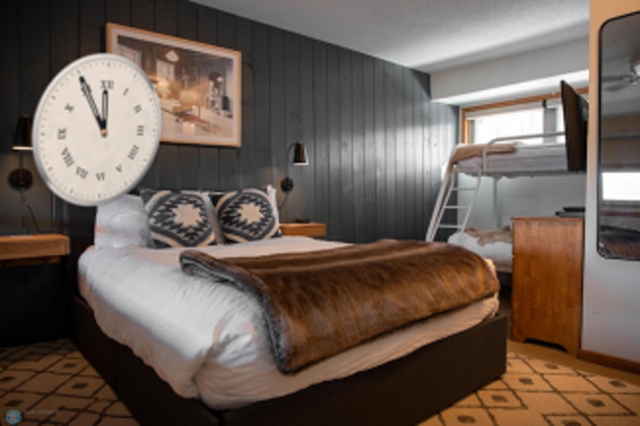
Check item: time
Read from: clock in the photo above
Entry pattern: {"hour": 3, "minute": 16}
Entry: {"hour": 11, "minute": 55}
